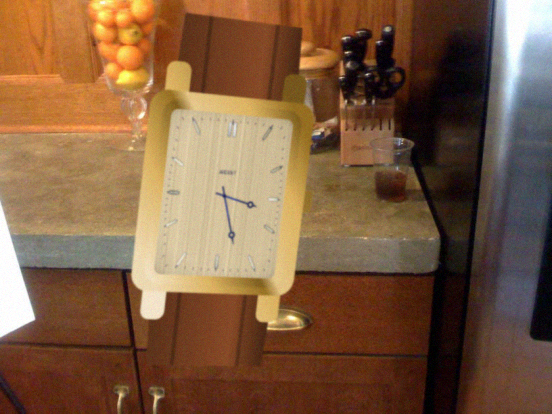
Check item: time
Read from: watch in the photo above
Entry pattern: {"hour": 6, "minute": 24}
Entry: {"hour": 3, "minute": 27}
